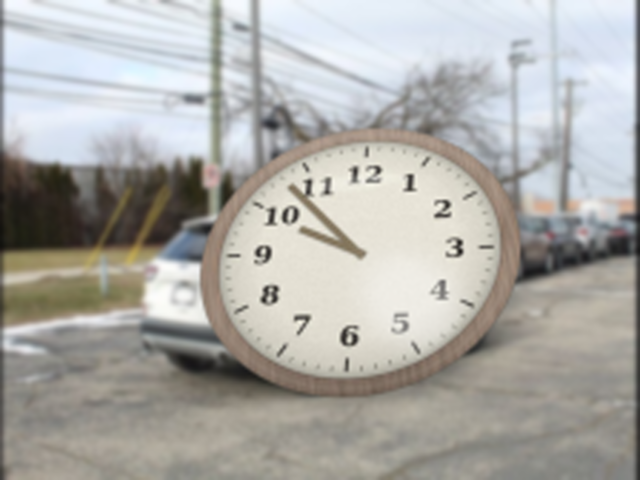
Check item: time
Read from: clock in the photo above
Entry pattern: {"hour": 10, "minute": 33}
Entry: {"hour": 9, "minute": 53}
